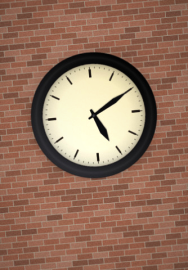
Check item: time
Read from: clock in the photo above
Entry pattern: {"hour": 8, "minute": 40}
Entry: {"hour": 5, "minute": 10}
